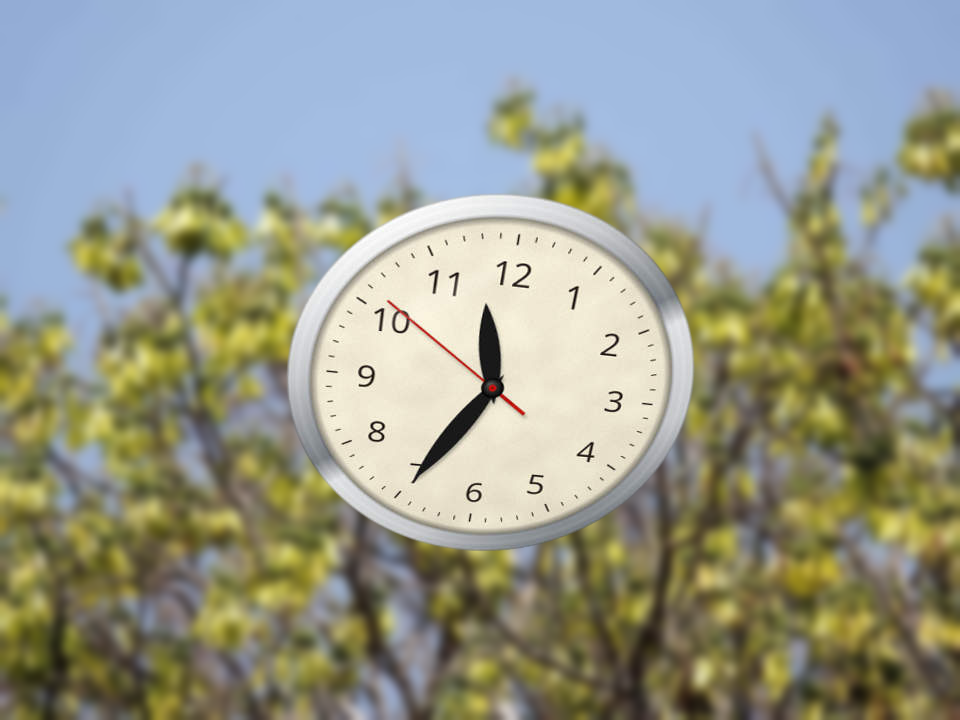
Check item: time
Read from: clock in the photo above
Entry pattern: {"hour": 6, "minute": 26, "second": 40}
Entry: {"hour": 11, "minute": 34, "second": 51}
